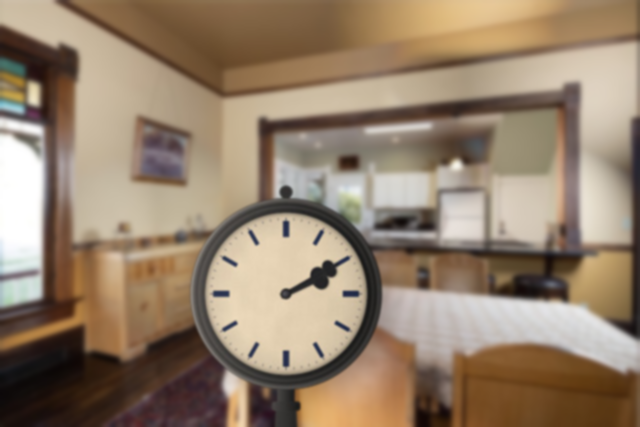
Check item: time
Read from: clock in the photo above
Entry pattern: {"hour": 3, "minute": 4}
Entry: {"hour": 2, "minute": 10}
